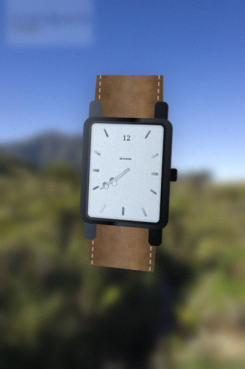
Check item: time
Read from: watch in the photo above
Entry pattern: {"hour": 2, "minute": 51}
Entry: {"hour": 7, "minute": 39}
